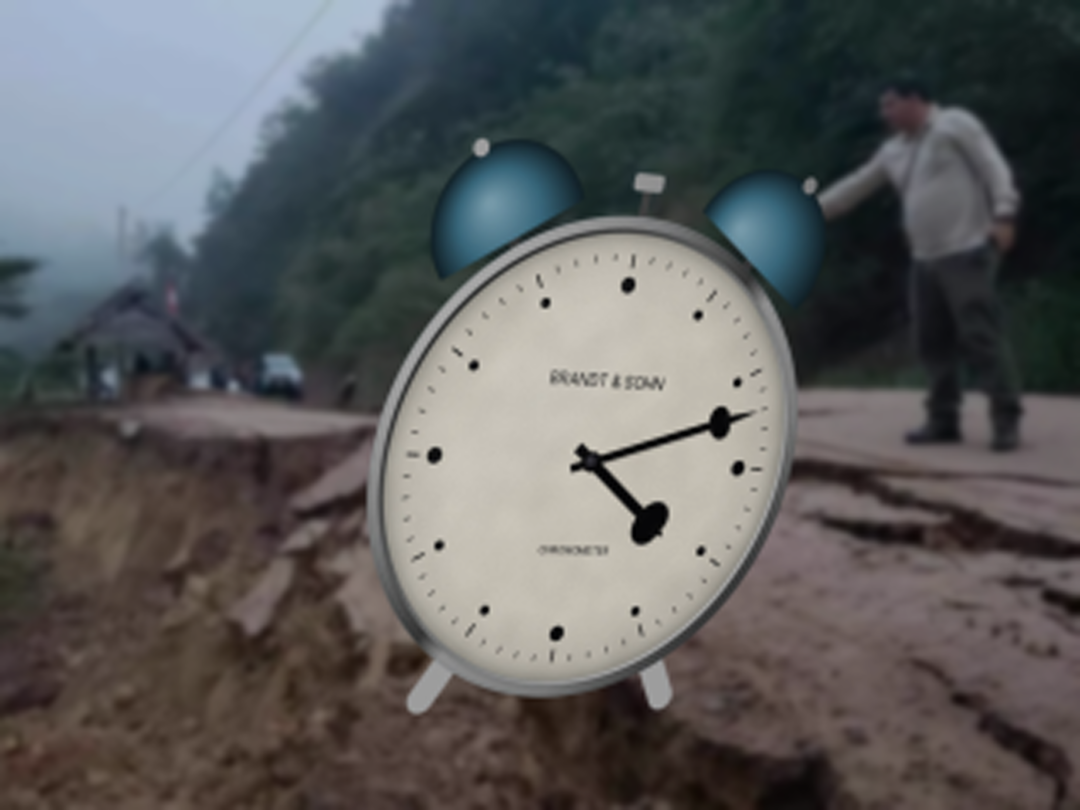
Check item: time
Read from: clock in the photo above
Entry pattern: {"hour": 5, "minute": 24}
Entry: {"hour": 4, "minute": 12}
